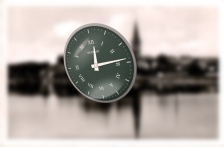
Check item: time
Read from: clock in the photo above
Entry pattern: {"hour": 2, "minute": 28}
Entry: {"hour": 12, "minute": 14}
